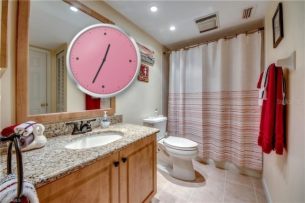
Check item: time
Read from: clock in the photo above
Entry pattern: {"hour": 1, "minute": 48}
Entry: {"hour": 12, "minute": 34}
